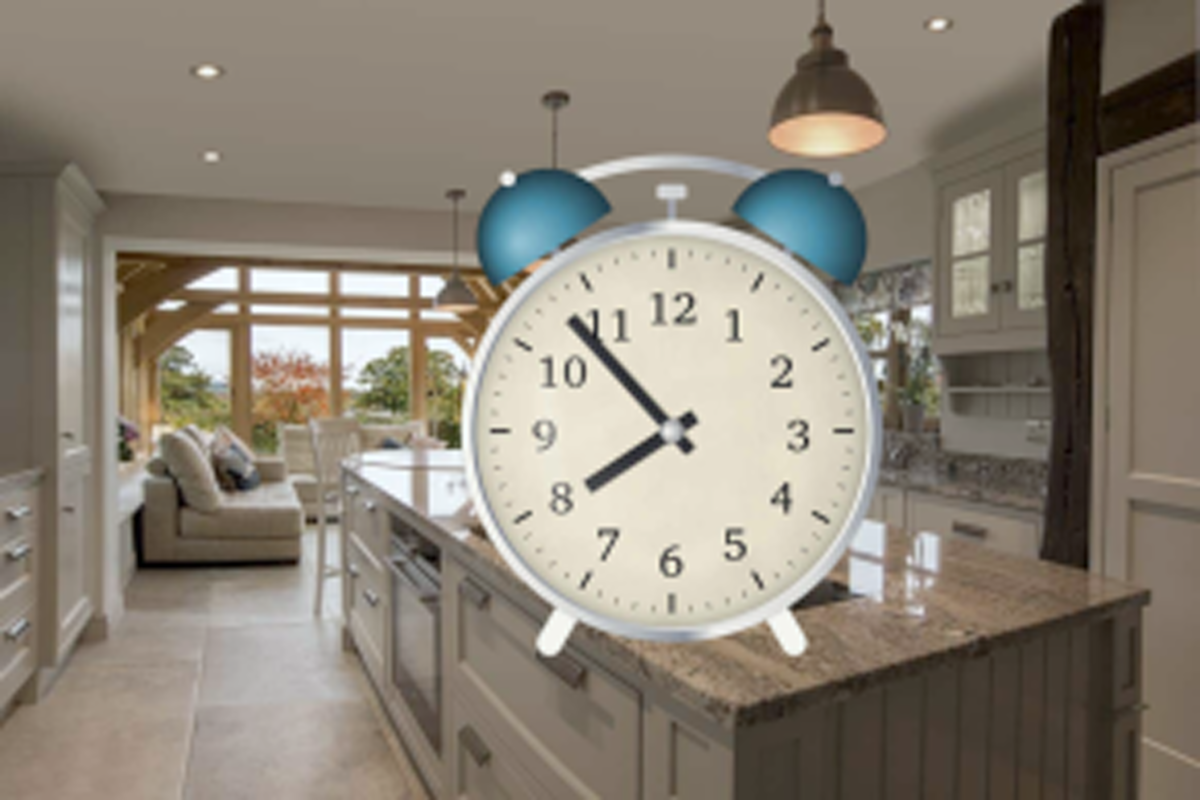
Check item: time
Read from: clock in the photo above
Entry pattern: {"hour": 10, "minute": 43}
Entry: {"hour": 7, "minute": 53}
